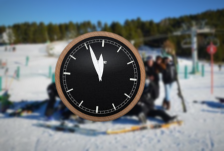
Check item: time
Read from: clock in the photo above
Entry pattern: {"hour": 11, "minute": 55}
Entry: {"hour": 11, "minute": 56}
